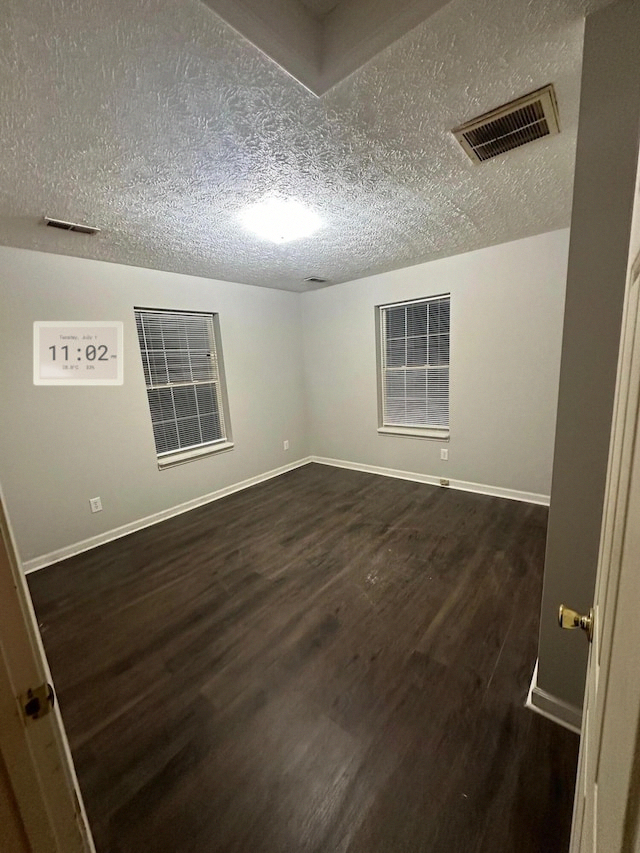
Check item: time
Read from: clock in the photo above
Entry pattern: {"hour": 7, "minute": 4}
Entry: {"hour": 11, "minute": 2}
